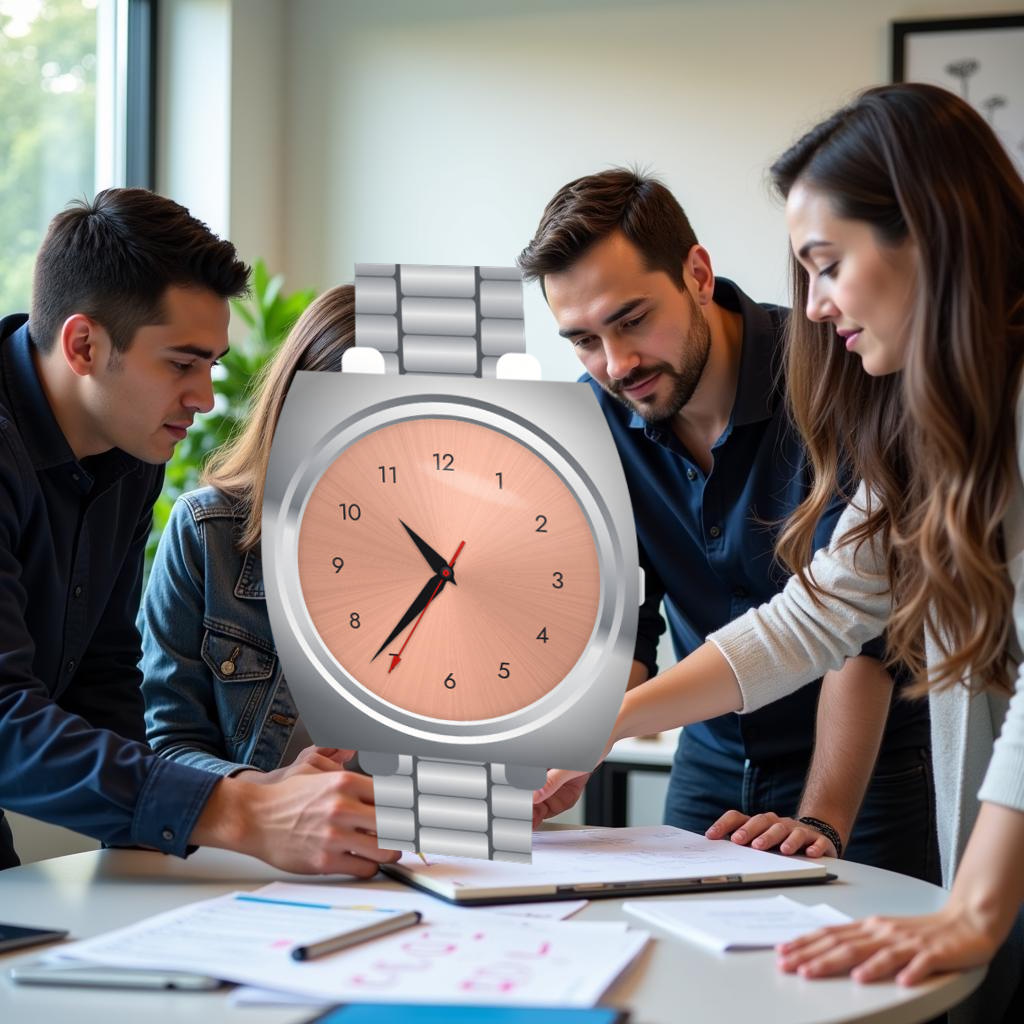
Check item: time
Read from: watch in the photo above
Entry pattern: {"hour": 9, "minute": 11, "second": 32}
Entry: {"hour": 10, "minute": 36, "second": 35}
